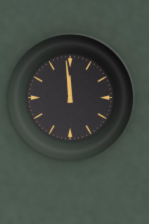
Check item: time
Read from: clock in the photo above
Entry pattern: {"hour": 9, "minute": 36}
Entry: {"hour": 11, "minute": 59}
